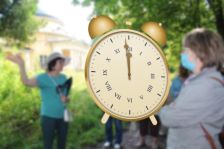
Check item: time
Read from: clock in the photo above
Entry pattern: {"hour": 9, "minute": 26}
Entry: {"hour": 11, "minute": 59}
